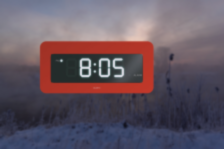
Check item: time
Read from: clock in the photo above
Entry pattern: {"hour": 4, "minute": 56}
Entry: {"hour": 8, "minute": 5}
